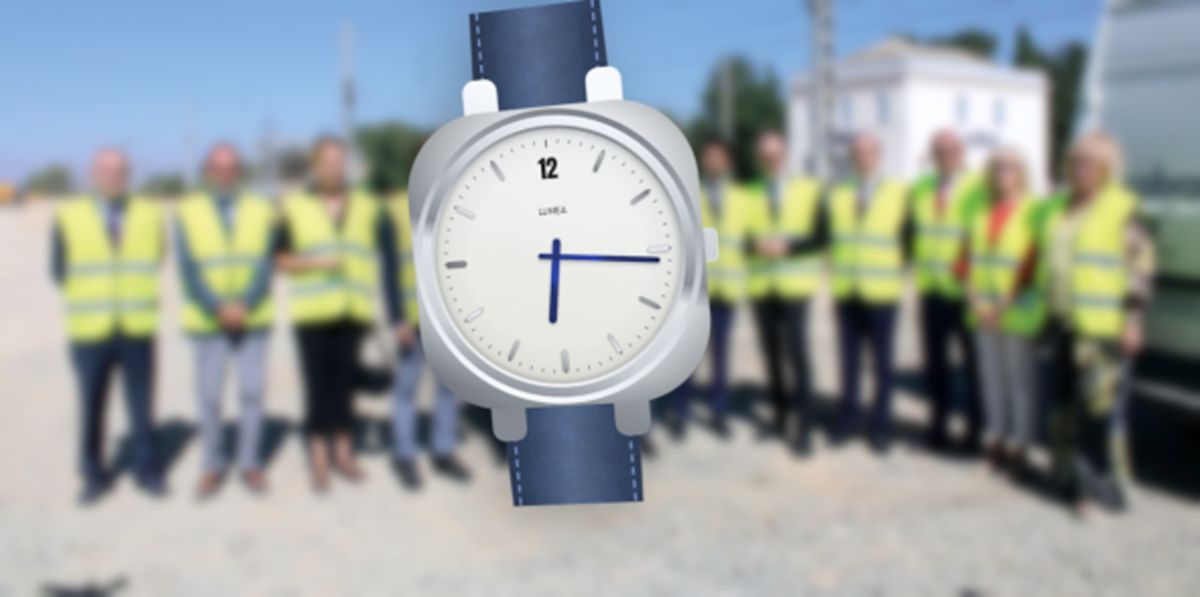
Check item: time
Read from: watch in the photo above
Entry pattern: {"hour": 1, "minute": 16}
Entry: {"hour": 6, "minute": 16}
